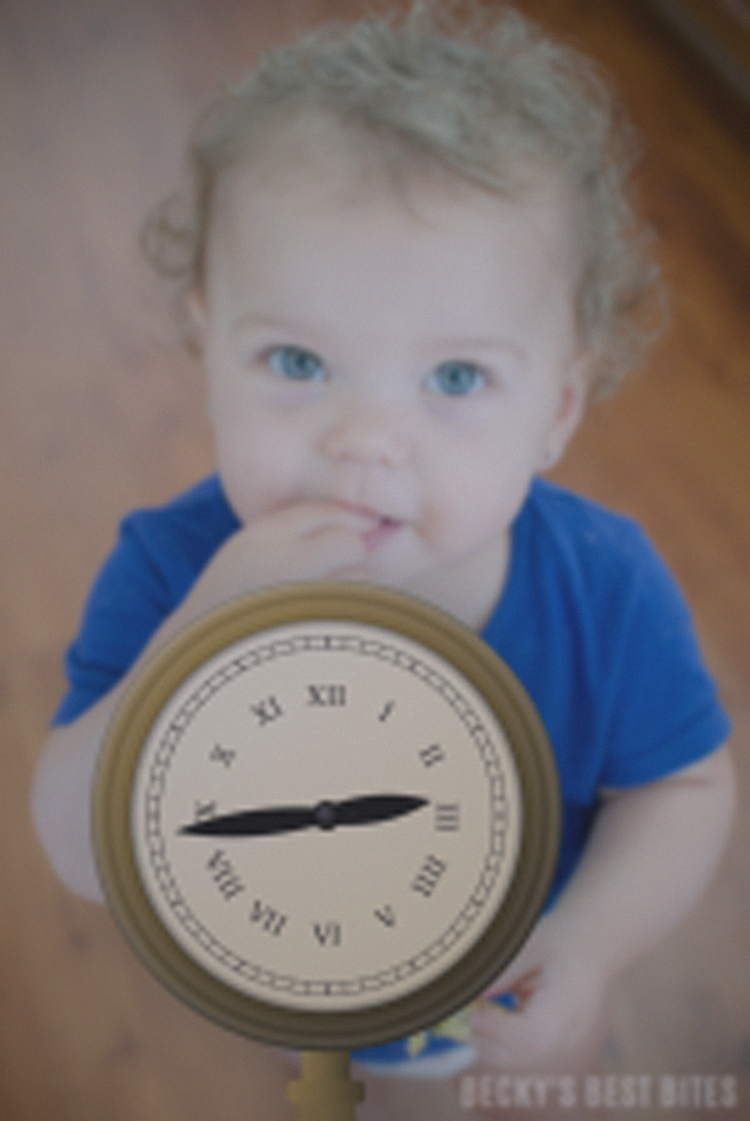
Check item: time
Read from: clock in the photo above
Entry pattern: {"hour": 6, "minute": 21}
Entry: {"hour": 2, "minute": 44}
